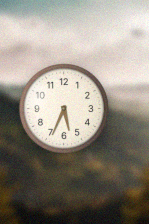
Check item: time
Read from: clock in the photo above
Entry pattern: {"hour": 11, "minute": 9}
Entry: {"hour": 5, "minute": 34}
